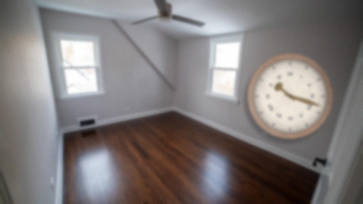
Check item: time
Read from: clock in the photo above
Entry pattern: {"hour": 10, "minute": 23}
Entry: {"hour": 10, "minute": 18}
